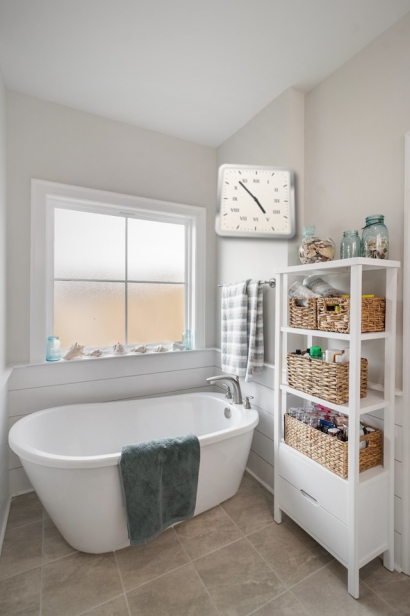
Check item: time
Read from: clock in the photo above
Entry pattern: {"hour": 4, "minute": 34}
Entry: {"hour": 4, "minute": 53}
